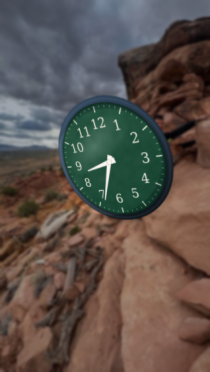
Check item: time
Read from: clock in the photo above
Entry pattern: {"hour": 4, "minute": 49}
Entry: {"hour": 8, "minute": 34}
